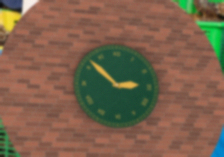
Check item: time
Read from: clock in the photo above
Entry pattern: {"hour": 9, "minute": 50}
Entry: {"hour": 2, "minute": 52}
